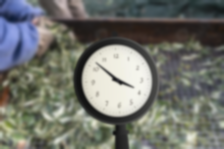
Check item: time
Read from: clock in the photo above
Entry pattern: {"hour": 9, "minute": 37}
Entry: {"hour": 3, "minute": 52}
